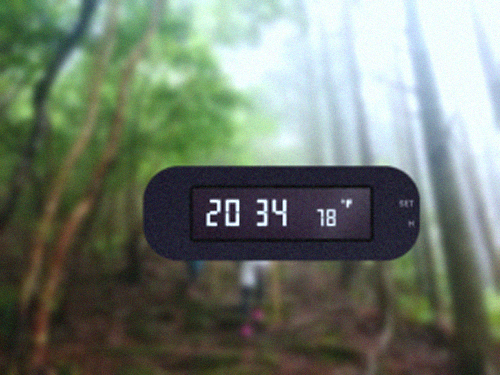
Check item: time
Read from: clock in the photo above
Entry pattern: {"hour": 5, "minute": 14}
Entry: {"hour": 20, "minute": 34}
